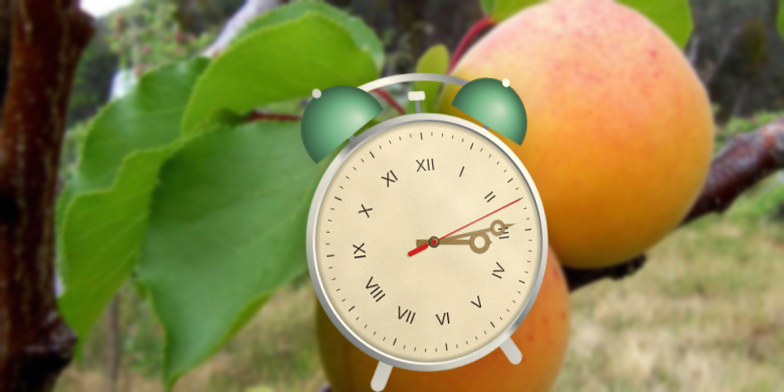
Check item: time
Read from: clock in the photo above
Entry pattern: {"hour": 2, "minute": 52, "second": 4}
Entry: {"hour": 3, "minute": 14, "second": 12}
